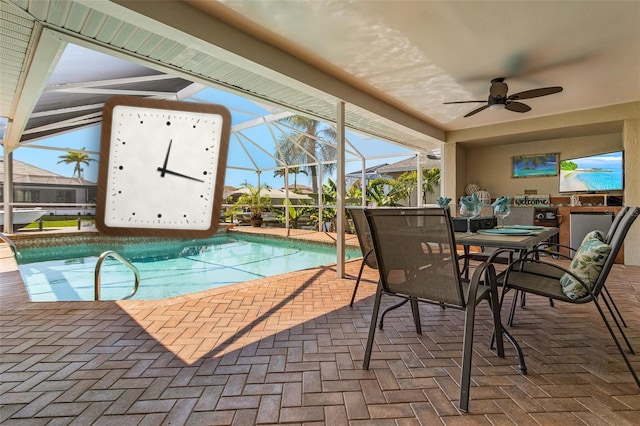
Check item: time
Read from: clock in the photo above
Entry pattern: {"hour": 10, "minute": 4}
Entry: {"hour": 12, "minute": 17}
